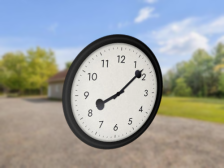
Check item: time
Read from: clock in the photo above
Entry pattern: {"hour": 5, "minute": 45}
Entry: {"hour": 8, "minute": 8}
